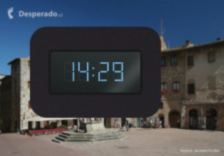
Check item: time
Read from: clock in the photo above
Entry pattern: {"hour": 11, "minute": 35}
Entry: {"hour": 14, "minute": 29}
